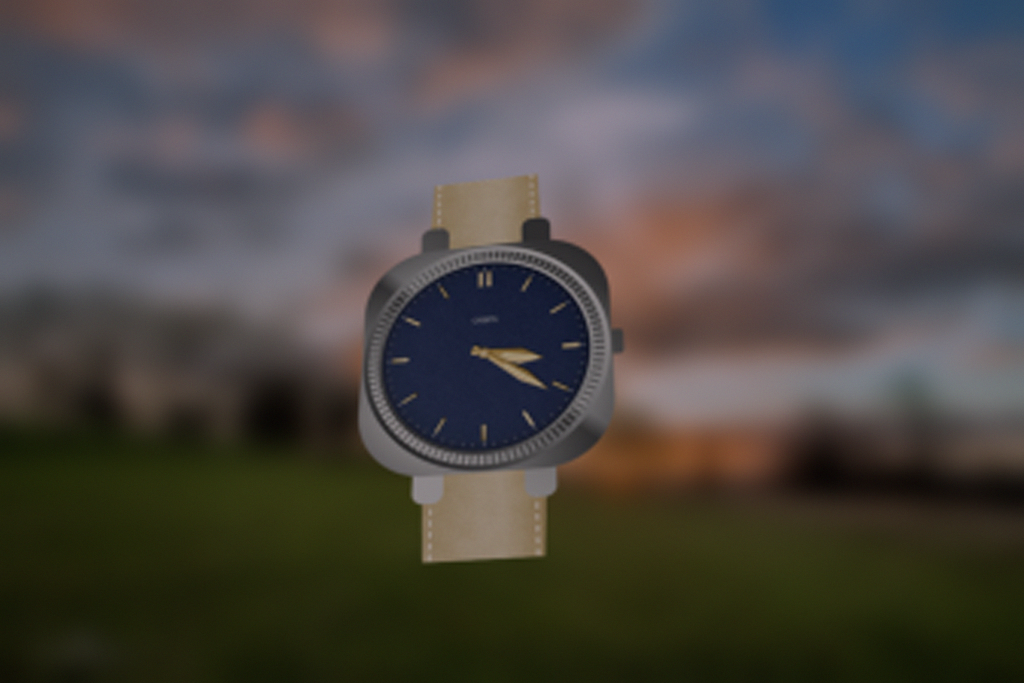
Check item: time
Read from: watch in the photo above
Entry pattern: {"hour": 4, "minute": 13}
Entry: {"hour": 3, "minute": 21}
